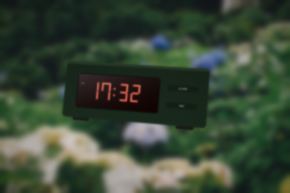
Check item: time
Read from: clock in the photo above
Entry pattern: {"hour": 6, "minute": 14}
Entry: {"hour": 17, "minute": 32}
